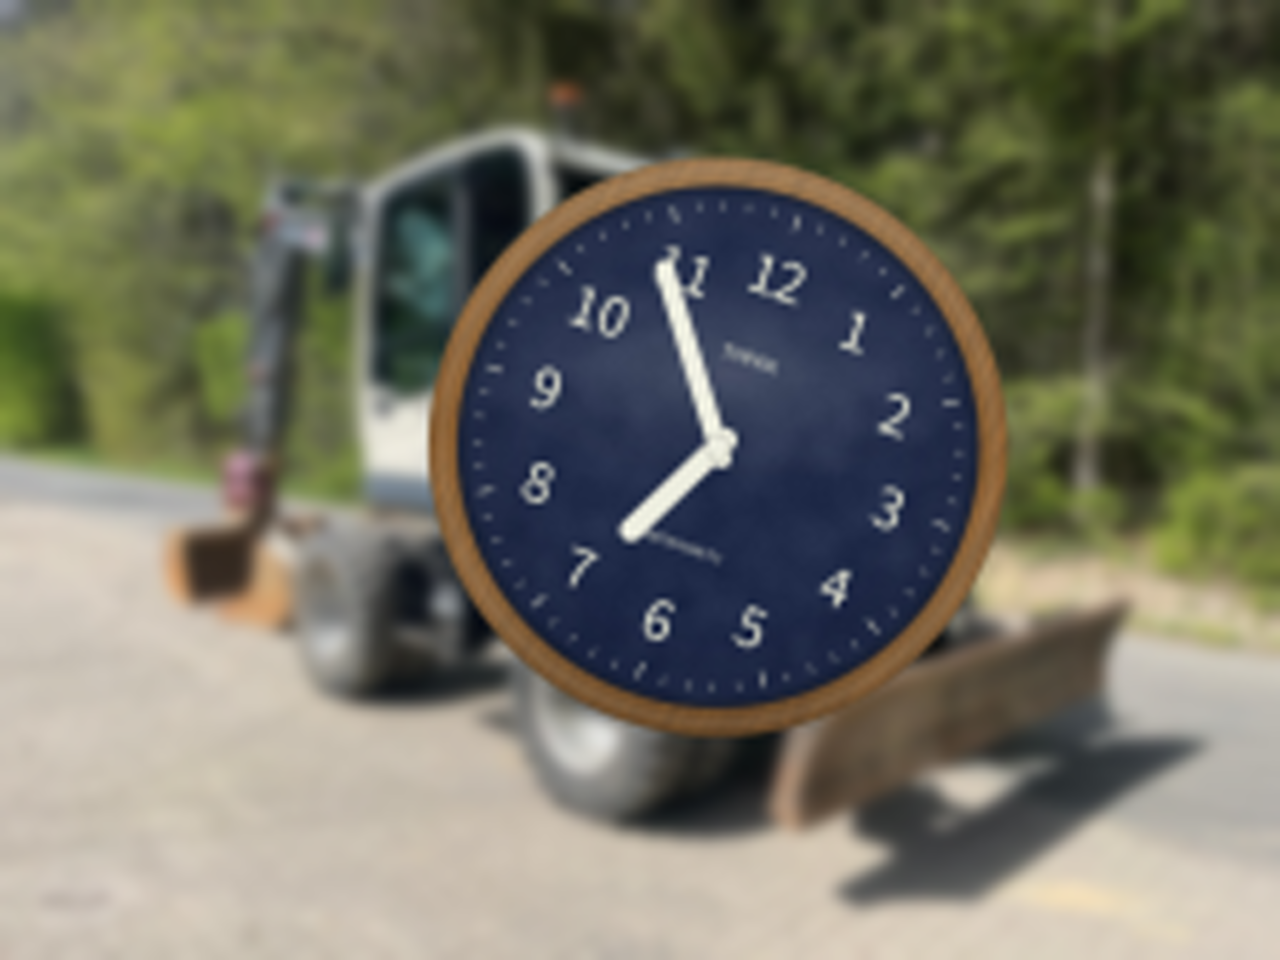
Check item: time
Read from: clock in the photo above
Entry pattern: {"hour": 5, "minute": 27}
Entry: {"hour": 6, "minute": 54}
